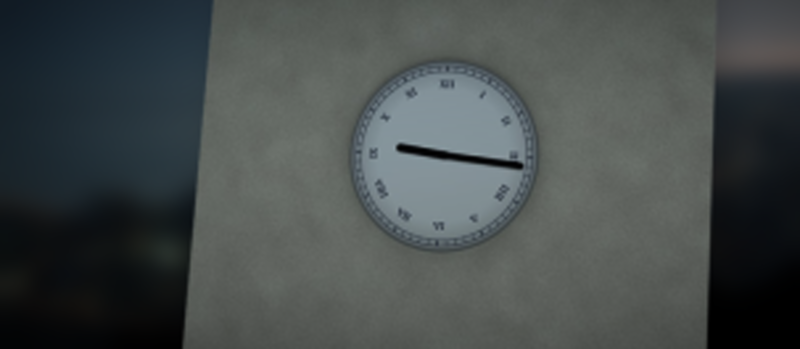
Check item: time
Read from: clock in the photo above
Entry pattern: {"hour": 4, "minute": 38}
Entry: {"hour": 9, "minute": 16}
